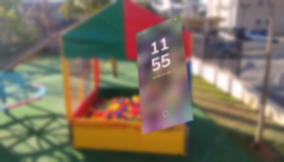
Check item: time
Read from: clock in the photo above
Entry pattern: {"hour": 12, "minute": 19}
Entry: {"hour": 11, "minute": 55}
